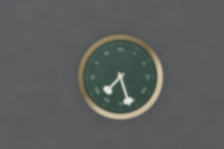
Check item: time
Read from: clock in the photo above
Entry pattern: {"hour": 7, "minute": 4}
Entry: {"hour": 7, "minute": 27}
